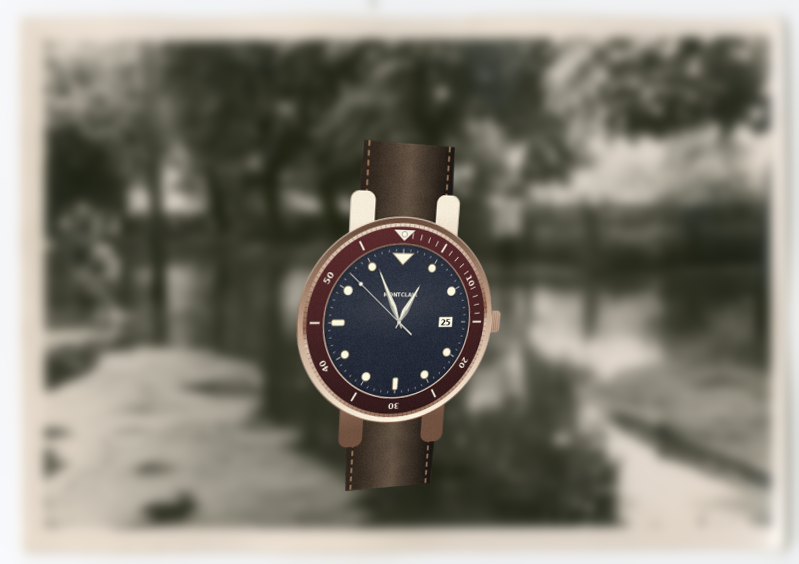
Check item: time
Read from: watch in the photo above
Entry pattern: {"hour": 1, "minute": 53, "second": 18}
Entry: {"hour": 12, "minute": 55, "second": 52}
